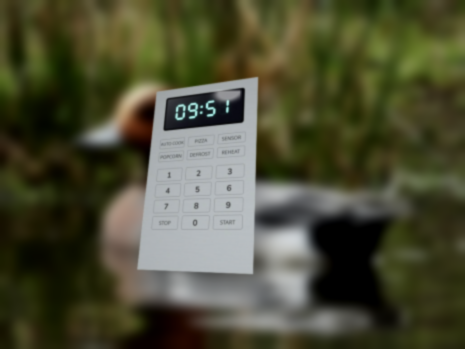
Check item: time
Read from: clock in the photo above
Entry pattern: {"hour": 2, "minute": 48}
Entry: {"hour": 9, "minute": 51}
